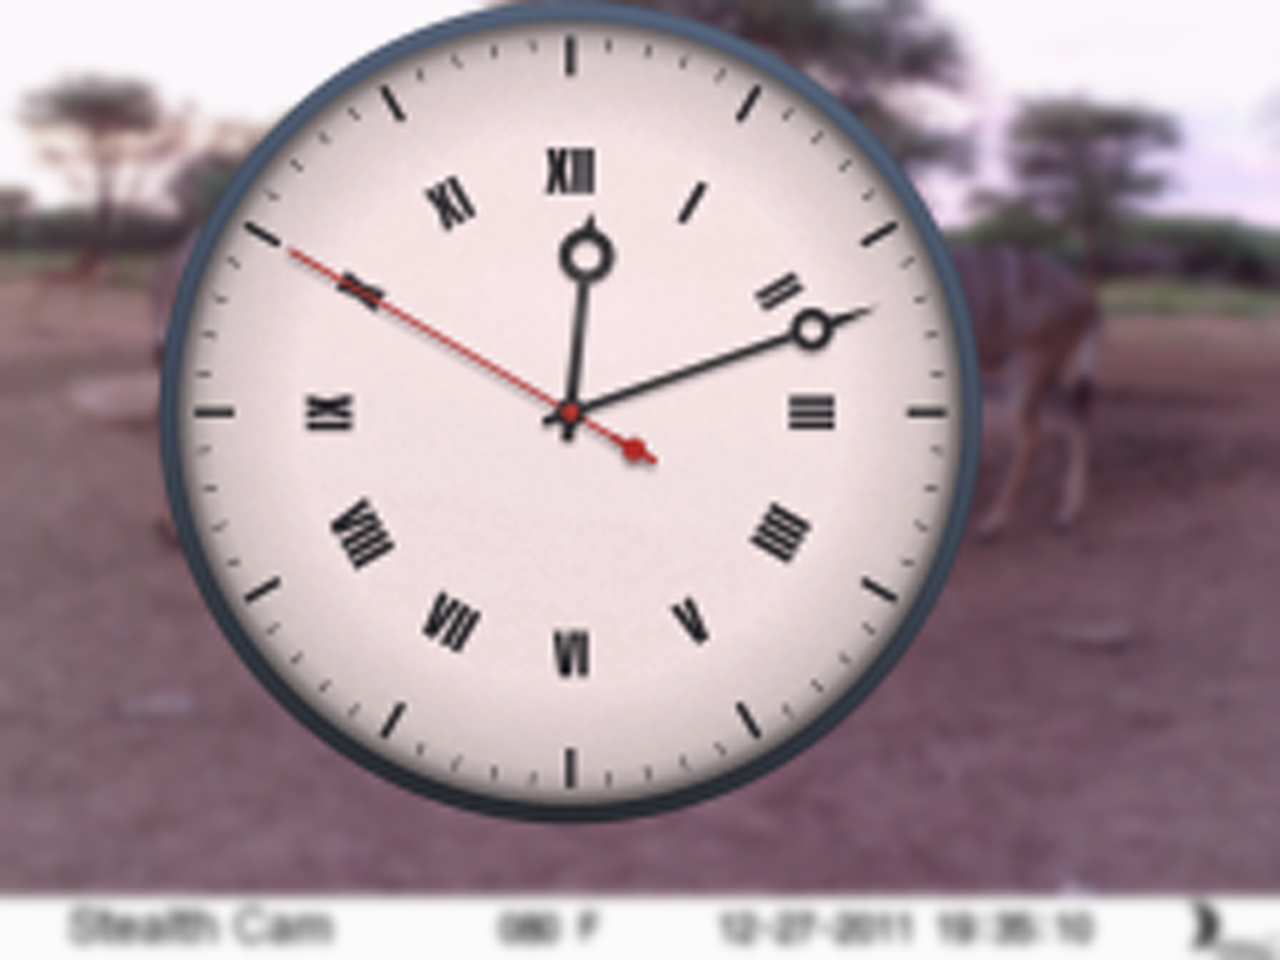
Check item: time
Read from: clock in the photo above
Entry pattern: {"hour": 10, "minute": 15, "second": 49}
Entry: {"hour": 12, "minute": 11, "second": 50}
